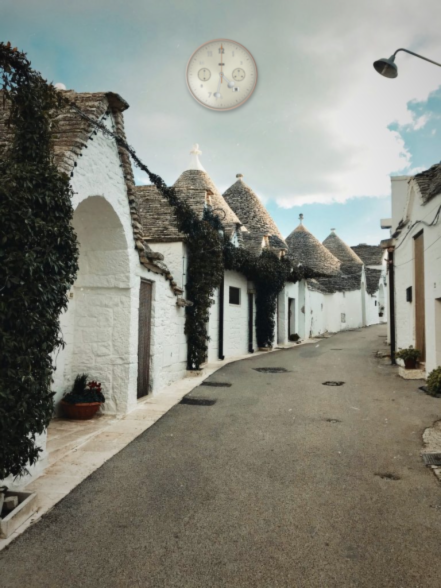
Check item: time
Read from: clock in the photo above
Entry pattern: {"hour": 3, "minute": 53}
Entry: {"hour": 4, "minute": 32}
